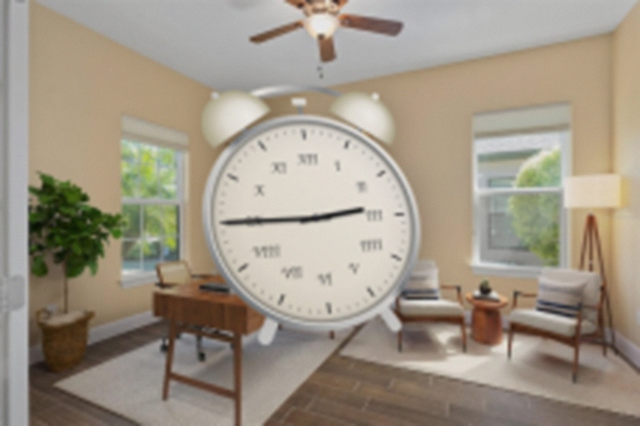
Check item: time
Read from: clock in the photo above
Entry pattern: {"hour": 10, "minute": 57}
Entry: {"hour": 2, "minute": 45}
